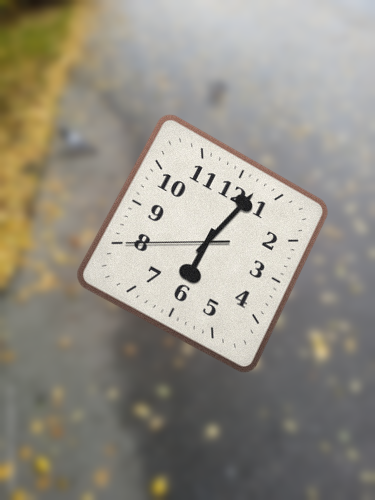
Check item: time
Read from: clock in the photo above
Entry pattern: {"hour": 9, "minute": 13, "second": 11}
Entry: {"hour": 6, "minute": 2, "second": 40}
